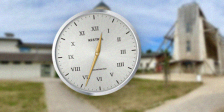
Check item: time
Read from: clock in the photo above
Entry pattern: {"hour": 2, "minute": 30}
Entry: {"hour": 12, "minute": 34}
